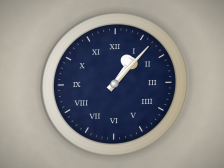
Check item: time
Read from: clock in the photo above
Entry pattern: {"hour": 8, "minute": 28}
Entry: {"hour": 1, "minute": 7}
